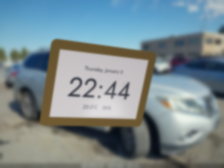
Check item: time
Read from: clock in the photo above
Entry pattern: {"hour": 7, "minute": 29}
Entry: {"hour": 22, "minute": 44}
